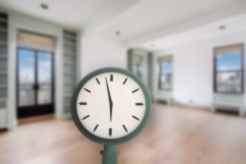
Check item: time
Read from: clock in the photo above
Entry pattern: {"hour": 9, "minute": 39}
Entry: {"hour": 5, "minute": 58}
